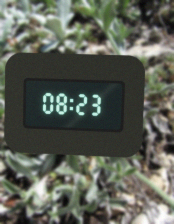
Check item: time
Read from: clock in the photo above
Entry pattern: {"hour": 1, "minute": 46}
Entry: {"hour": 8, "minute": 23}
